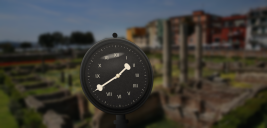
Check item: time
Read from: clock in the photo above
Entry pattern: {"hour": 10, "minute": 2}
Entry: {"hour": 1, "minute": 40}
